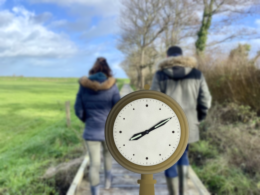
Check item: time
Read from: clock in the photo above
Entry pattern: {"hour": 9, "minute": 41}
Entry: {"hour": 8, "minute": 10}
